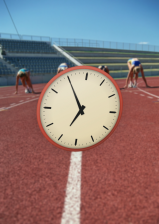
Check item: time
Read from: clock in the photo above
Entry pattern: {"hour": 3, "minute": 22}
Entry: {"hour": 6, "minute": 55}
